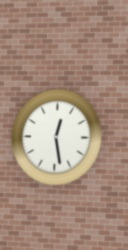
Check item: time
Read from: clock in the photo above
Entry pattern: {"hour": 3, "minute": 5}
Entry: {"hour": 12, "minute": 28}
